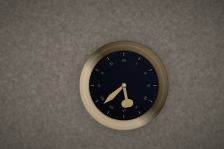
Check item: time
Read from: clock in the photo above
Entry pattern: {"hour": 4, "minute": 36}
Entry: {"hour": 5, "minute": 38}
